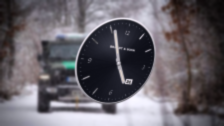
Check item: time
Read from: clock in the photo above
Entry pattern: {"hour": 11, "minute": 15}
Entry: {"hour": 4, "minute": 56}
